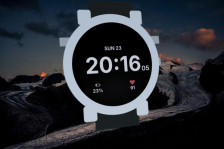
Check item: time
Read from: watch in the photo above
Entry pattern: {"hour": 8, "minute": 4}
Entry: {"hour": 20, "minute": 16}
